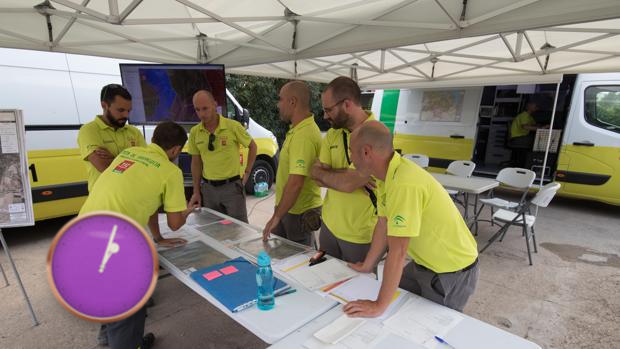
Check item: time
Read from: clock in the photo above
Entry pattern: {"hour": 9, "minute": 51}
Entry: {"hour": 1, "minute": 3}
